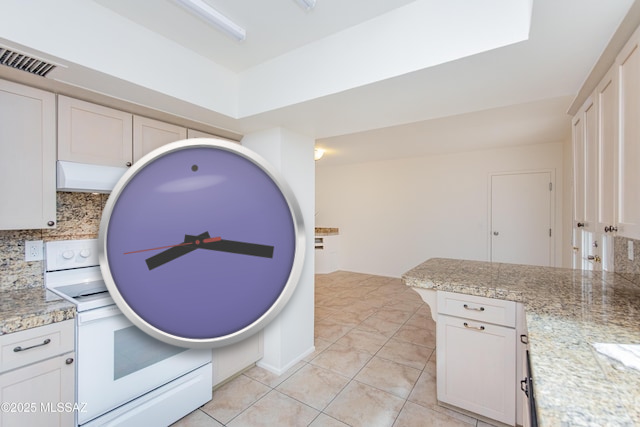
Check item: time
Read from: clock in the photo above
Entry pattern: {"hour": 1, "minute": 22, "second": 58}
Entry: {"hour": 8, "minute": 16, "second": 44}
